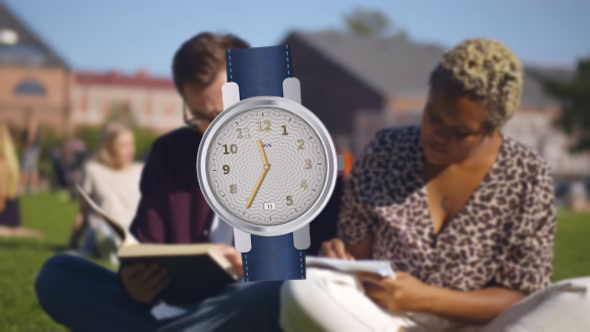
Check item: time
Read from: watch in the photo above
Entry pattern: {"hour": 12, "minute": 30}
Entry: {"hour": 11, "minute": 35}
